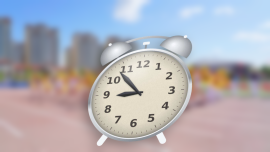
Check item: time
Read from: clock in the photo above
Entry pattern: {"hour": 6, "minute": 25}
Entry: {"hour": 8, "minute": 53}
